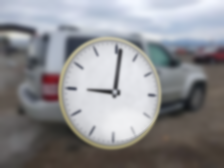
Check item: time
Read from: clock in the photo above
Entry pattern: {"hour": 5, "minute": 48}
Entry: {"hour": 9, "minute": 1}
